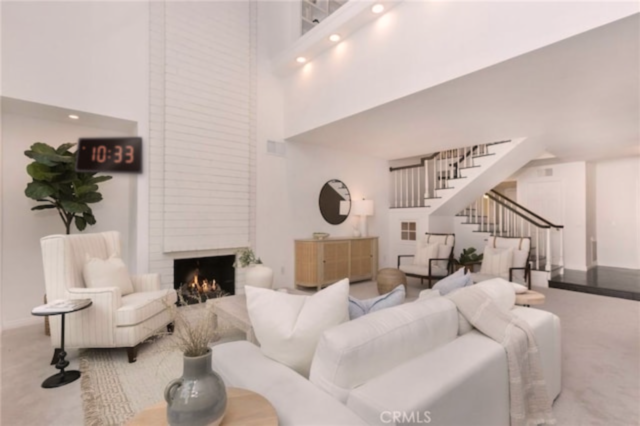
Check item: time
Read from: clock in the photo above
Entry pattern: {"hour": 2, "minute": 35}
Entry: {"hour": 10, "minute": 33}
